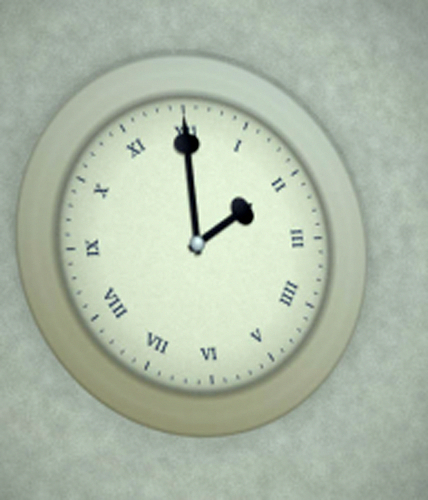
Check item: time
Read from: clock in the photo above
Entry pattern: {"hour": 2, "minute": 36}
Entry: {"hour": 2, "minute": 0}
